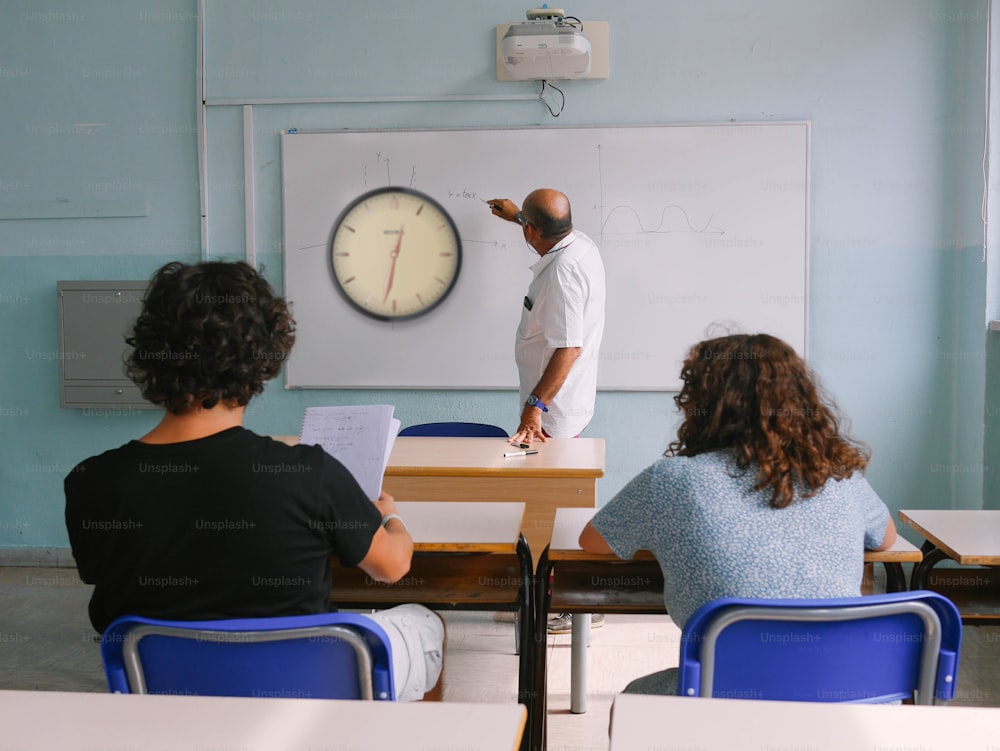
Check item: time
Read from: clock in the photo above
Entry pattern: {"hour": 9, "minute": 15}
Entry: {"hour": 12, "minute": 32}
